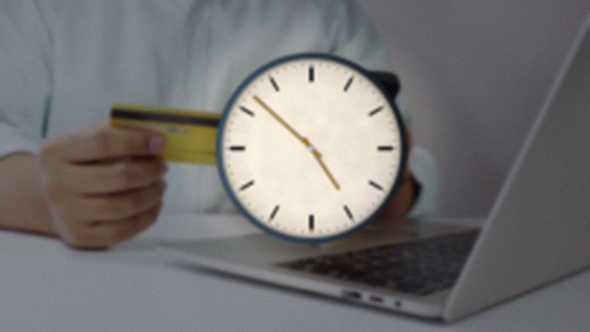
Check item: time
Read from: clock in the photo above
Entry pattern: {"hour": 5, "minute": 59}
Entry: {"hour": 4, "minute": 52}
